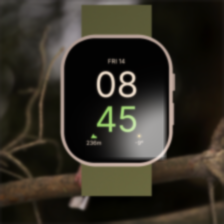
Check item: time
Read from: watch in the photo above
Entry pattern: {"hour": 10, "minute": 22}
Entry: {"hour": 8, "minute": 45}
